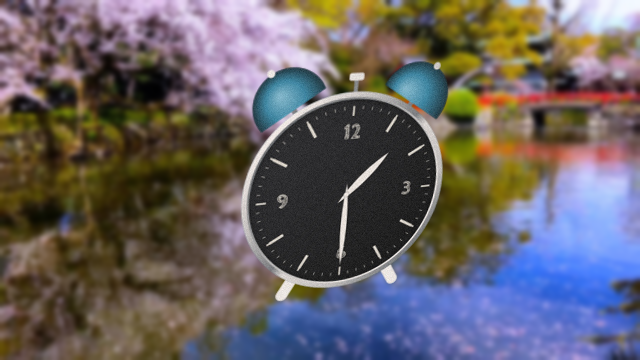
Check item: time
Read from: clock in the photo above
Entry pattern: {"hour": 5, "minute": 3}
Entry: {"hour": 1, "minute": 30}
